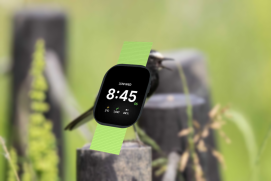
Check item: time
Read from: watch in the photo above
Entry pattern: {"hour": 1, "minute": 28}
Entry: {"hour": 8, "minute": 45}
